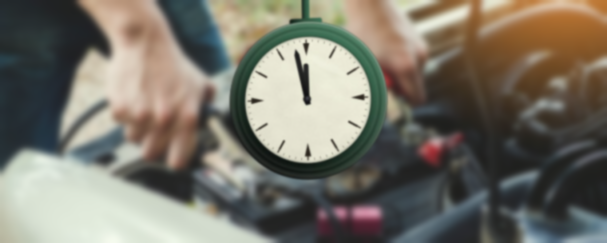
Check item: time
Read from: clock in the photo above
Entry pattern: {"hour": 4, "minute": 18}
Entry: {"hour": 11, "minute": 58}
